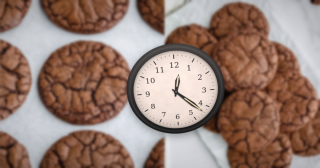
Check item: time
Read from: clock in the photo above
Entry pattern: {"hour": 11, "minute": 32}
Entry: {"hour": 12, "minute": 22}
